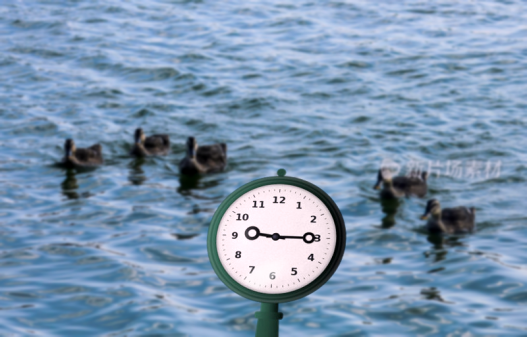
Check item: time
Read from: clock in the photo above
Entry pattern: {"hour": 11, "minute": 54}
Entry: {"hour": 9, "minute": 15}
